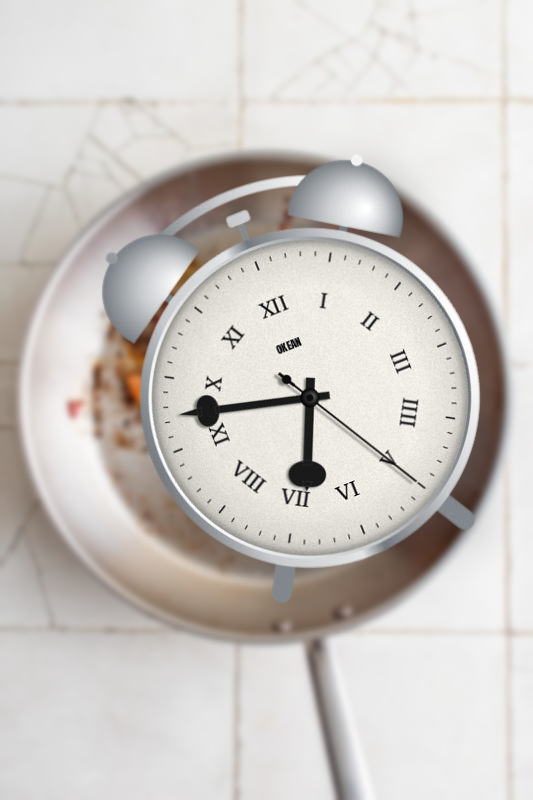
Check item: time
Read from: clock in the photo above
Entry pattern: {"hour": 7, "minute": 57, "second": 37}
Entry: {"hour": 6, "minute": 47, "second": 25}
